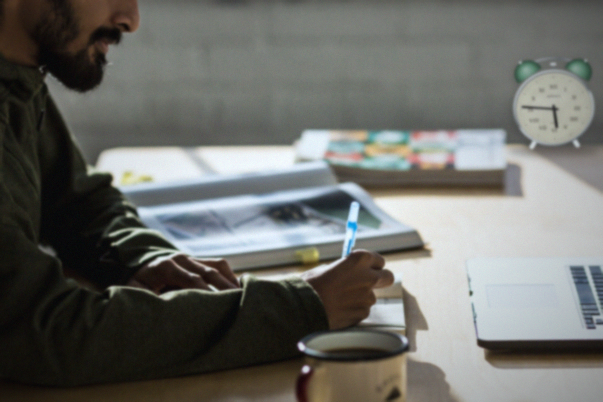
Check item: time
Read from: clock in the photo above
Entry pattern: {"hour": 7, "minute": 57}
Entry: {"hour": 5, "minute": 46}
